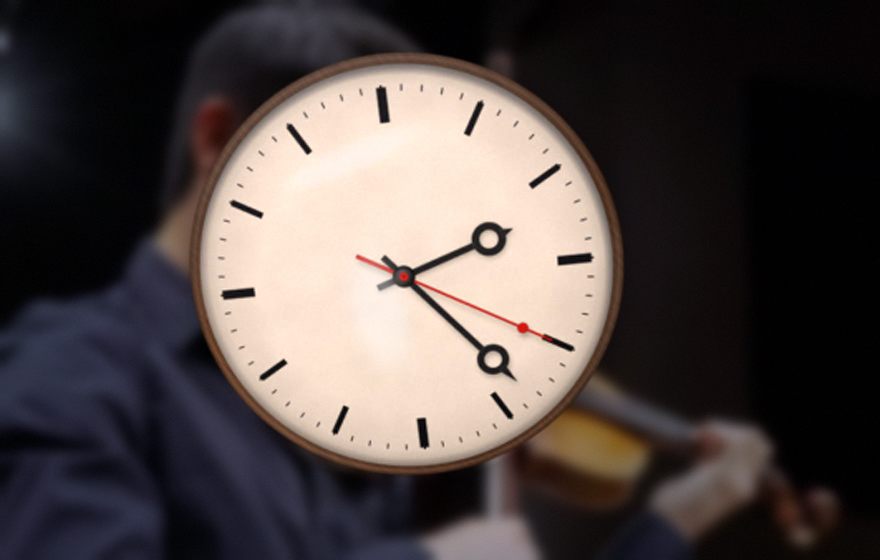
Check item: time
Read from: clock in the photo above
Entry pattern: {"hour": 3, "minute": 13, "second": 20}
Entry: {"hour": 2, "minute": 23, "second": 20}
